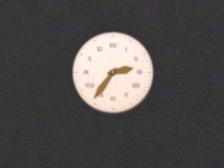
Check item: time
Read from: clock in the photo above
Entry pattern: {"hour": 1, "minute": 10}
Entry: {"hour": 2, "minute": 36}
